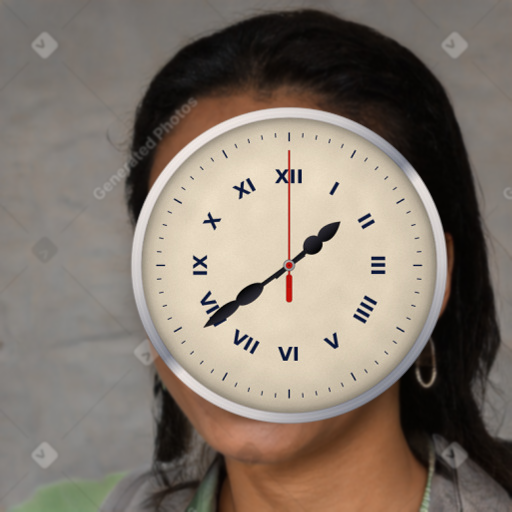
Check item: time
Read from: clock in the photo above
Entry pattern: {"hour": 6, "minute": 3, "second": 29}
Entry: {"hour": 1, "minute": 39, "second": 0}
